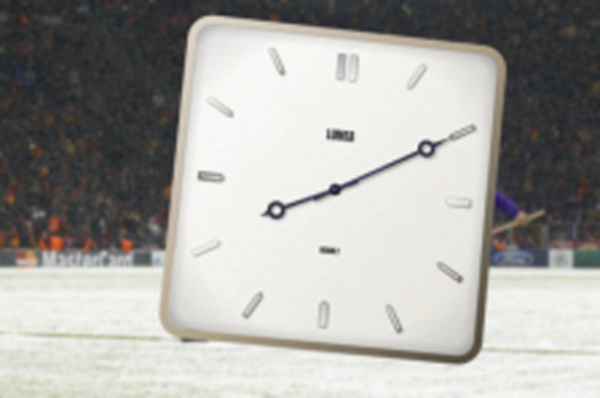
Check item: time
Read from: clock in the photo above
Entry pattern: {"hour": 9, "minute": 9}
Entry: {"hour": 8, "minute": 10}
